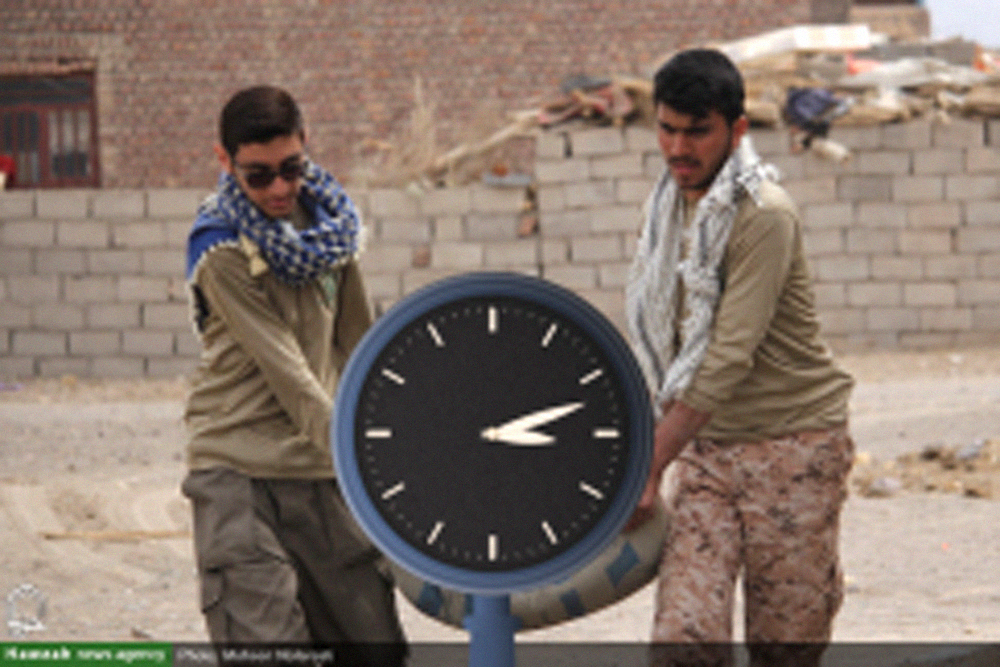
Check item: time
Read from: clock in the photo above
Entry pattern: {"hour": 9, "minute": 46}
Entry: {"hour": 3, "minute": 12}
